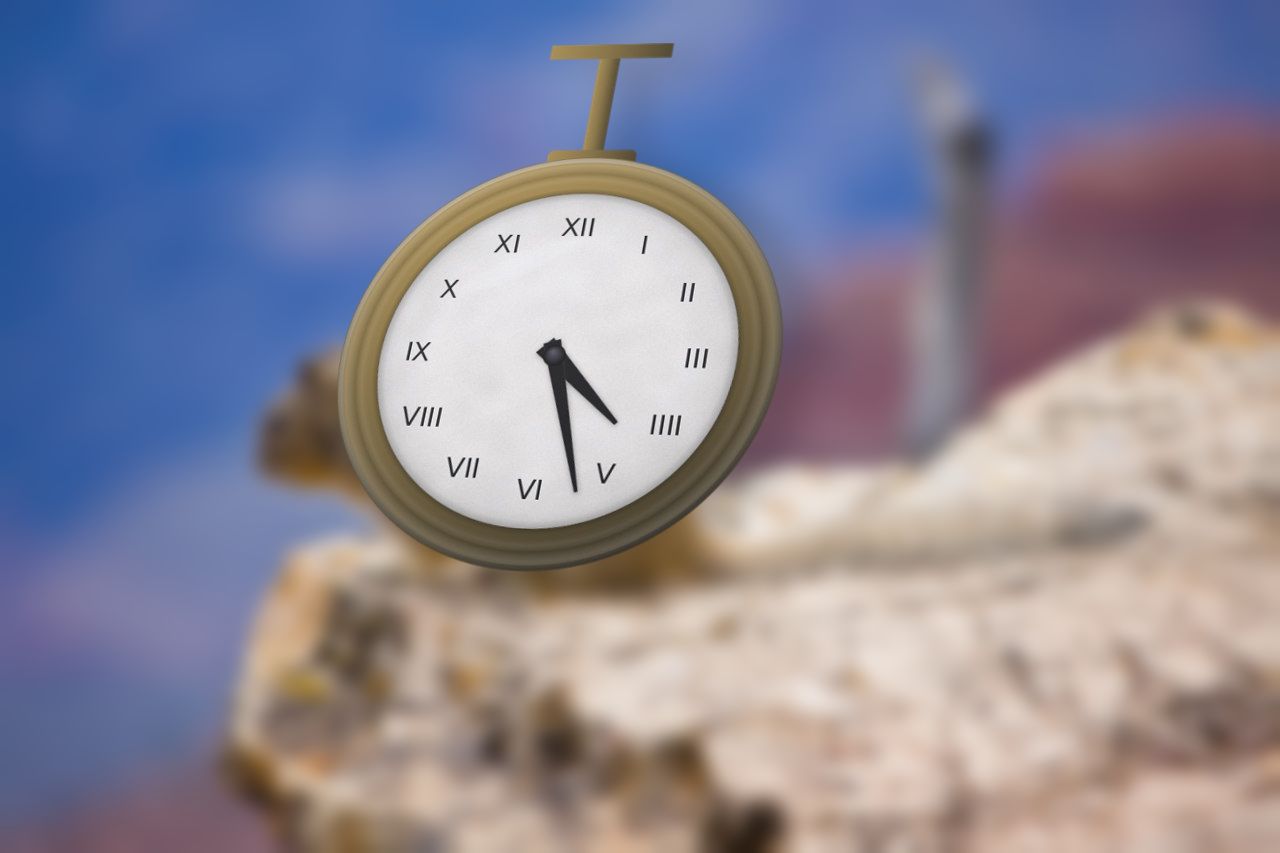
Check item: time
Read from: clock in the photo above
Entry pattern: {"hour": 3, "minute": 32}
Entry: {"hour": 4, "minute": 27}
